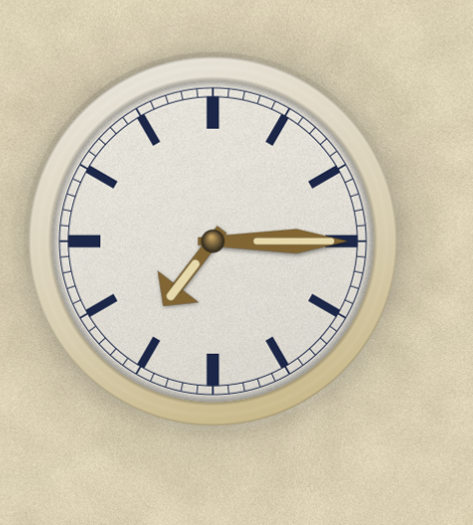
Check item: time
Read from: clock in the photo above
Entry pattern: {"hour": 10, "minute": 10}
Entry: {"hour": 7, "minute": 15}
